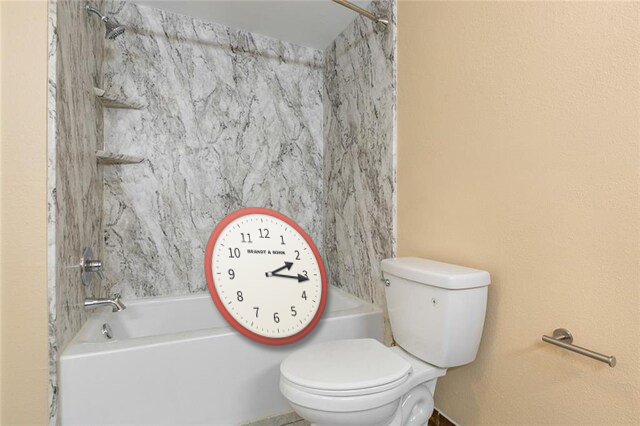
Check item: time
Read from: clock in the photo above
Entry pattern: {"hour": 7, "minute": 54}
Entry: {"hour": 2, "minute": 16}
